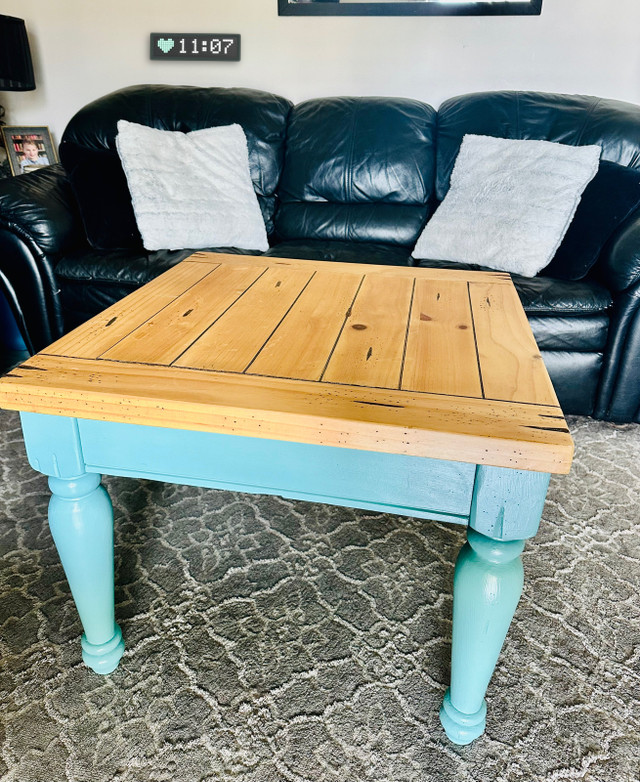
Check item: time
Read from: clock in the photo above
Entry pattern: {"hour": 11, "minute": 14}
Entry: {"hour": 11, "minute": 7}
